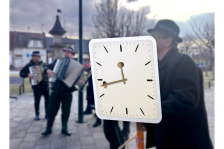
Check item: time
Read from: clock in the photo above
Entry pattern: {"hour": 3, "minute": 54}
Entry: {"hour": 11, "minute": 43}
